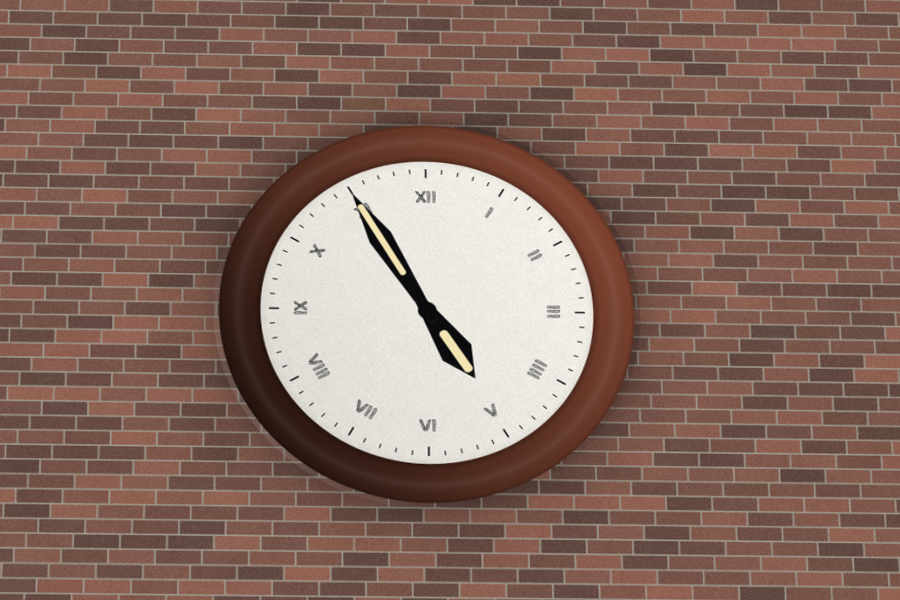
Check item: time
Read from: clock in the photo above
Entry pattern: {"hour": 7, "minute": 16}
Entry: {"hour": 4, "minute": 55}
